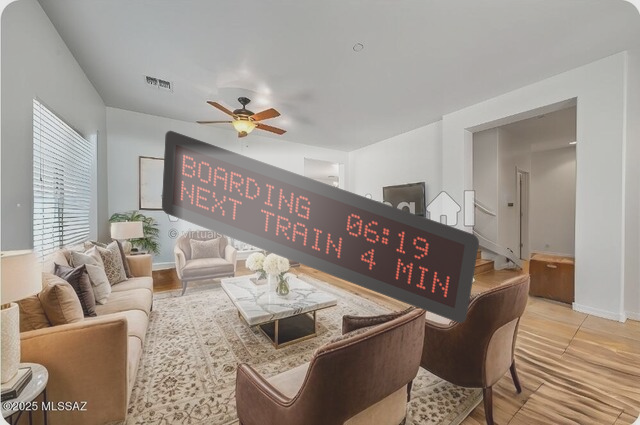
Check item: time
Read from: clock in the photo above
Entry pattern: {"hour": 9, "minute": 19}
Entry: {"hour": 6, "minute": 19}
